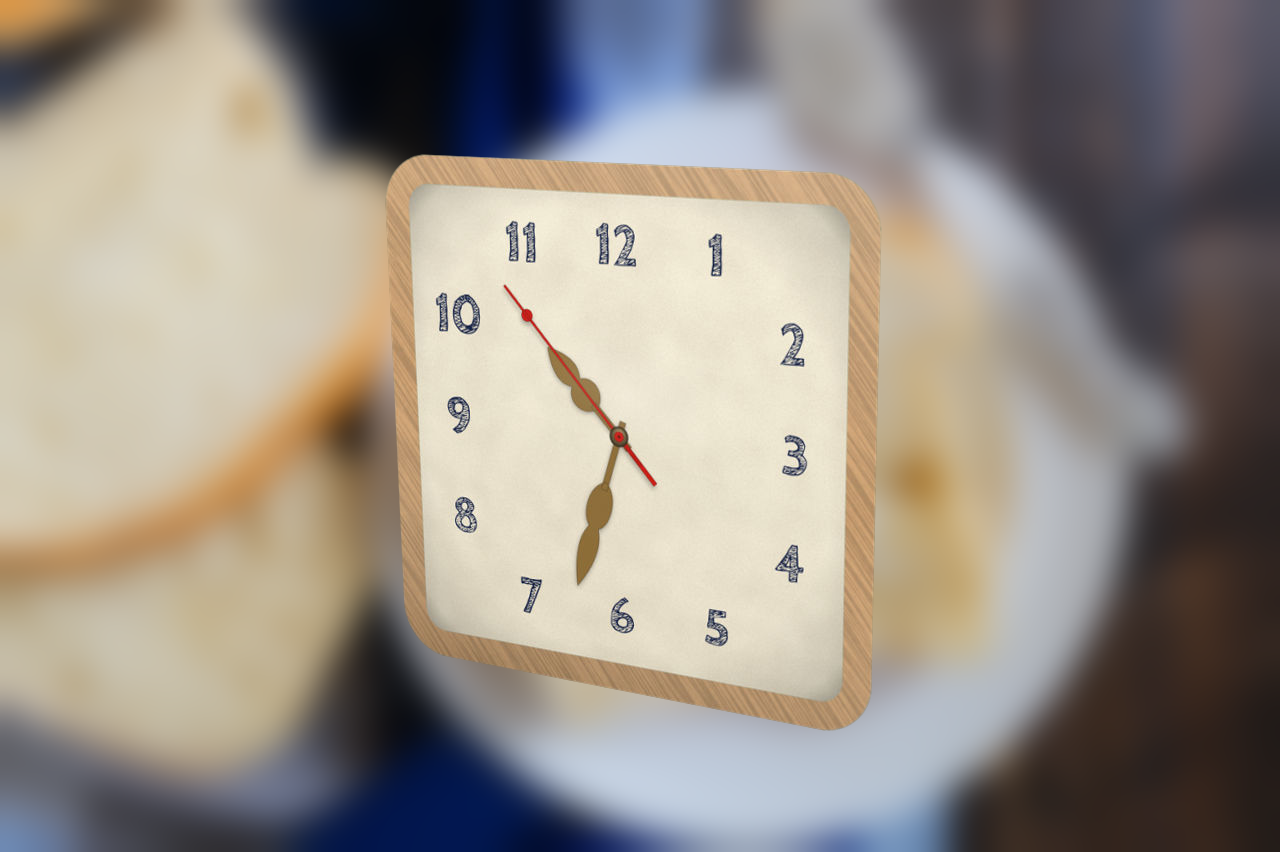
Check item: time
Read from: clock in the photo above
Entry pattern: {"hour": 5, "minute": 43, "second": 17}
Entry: {"hour": 10, "minute": 32, "second": 53}
